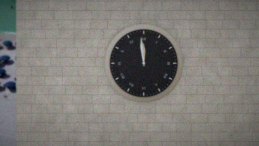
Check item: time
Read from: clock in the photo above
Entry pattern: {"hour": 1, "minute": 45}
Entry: {"hour": 11, "minute": 59}
